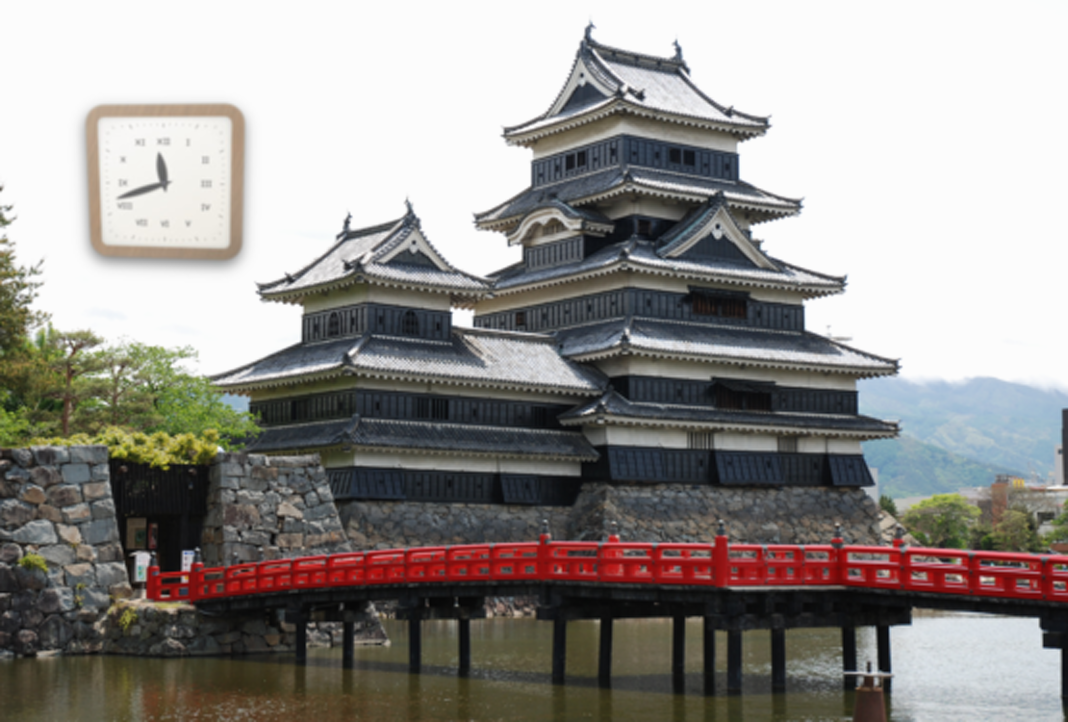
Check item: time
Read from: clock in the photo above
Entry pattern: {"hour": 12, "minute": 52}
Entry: {"hour": 11, "minute": 42}
